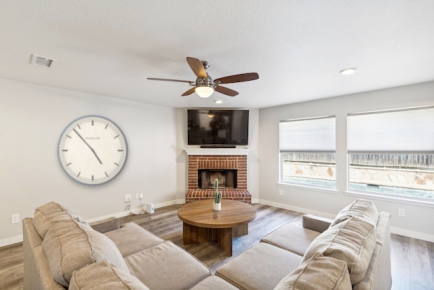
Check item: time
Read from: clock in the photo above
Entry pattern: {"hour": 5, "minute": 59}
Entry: {"hour": 4, "minute": 53}
